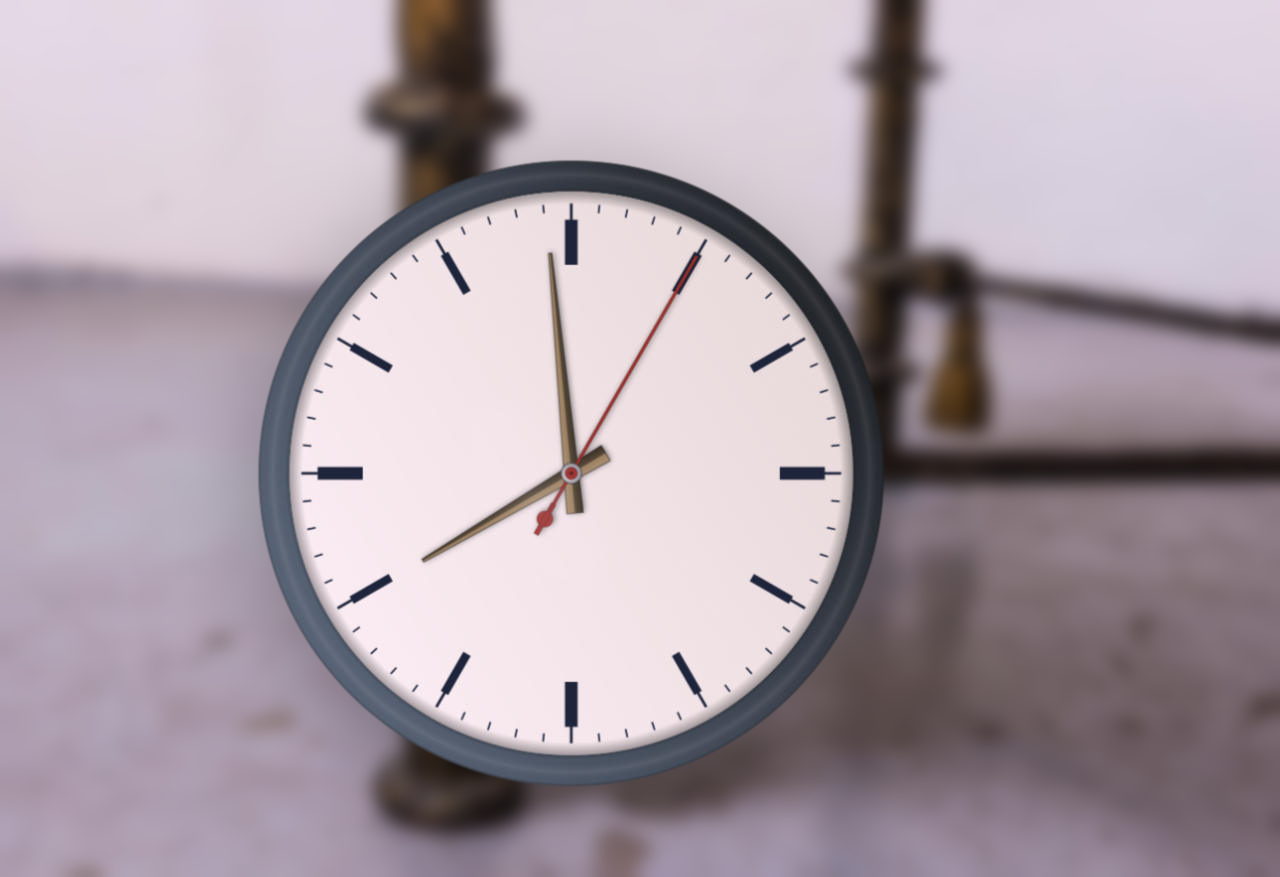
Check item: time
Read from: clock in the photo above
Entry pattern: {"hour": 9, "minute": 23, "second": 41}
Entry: {"hour": 7, "minute": 59, "second": 5}
